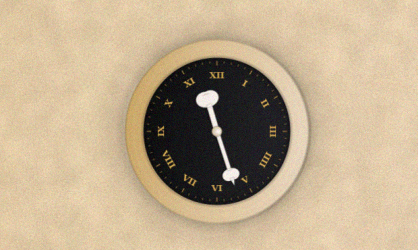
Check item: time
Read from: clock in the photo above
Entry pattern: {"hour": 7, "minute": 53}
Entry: {"hour": 11, "minute": 27}
